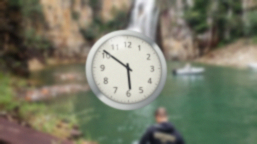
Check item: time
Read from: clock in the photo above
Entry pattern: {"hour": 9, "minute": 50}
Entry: {"hour": 5, "minute": 51}
